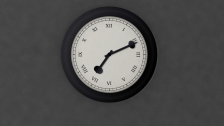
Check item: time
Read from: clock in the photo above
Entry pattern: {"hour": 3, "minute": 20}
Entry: {"hour": 7, "minute": 11}
